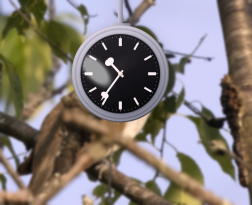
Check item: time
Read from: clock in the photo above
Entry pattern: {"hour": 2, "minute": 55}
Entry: {"hour": 10, "minute": 36}
